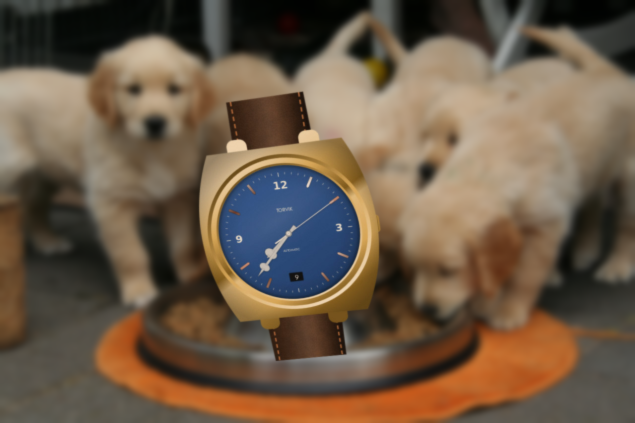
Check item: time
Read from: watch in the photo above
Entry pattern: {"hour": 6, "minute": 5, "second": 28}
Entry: {"hour": 7, "minute": 37, "second": 10}
